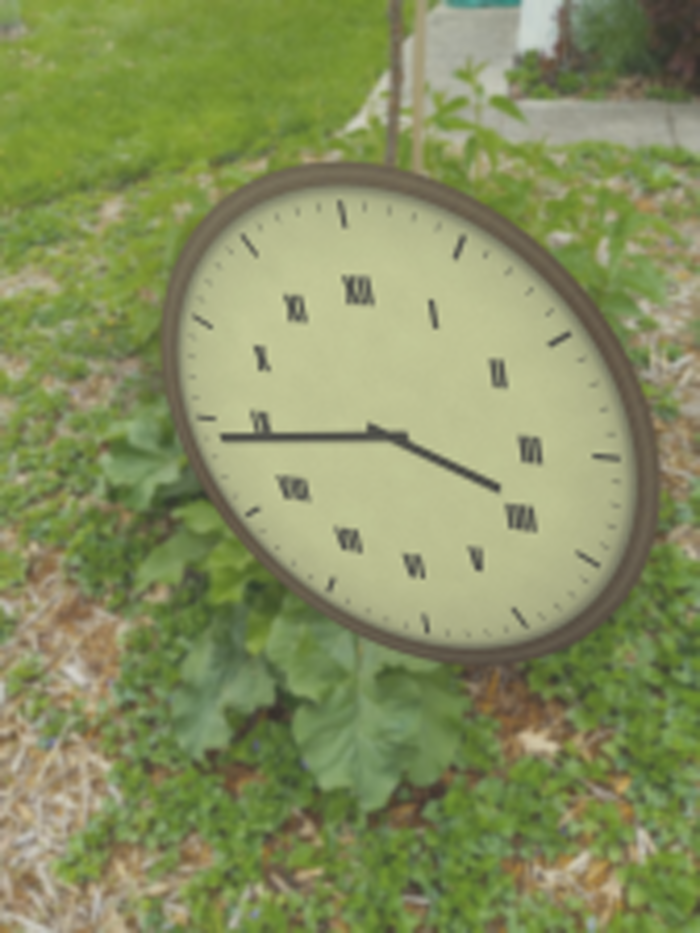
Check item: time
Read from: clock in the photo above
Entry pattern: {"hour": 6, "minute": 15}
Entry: {"hour": 3, "minute": 44}
